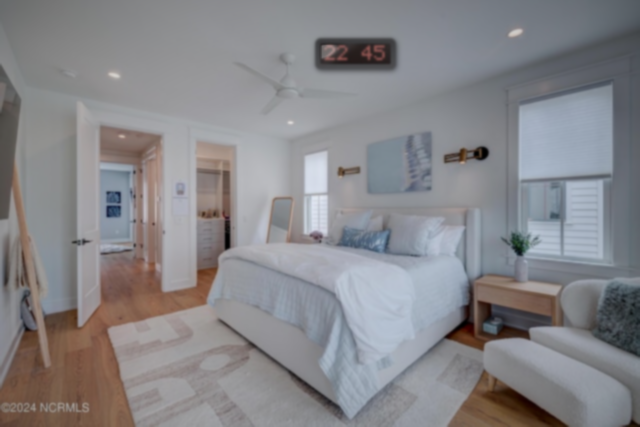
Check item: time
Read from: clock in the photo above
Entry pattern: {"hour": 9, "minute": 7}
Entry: {"hour": 22, "minute": 45}
